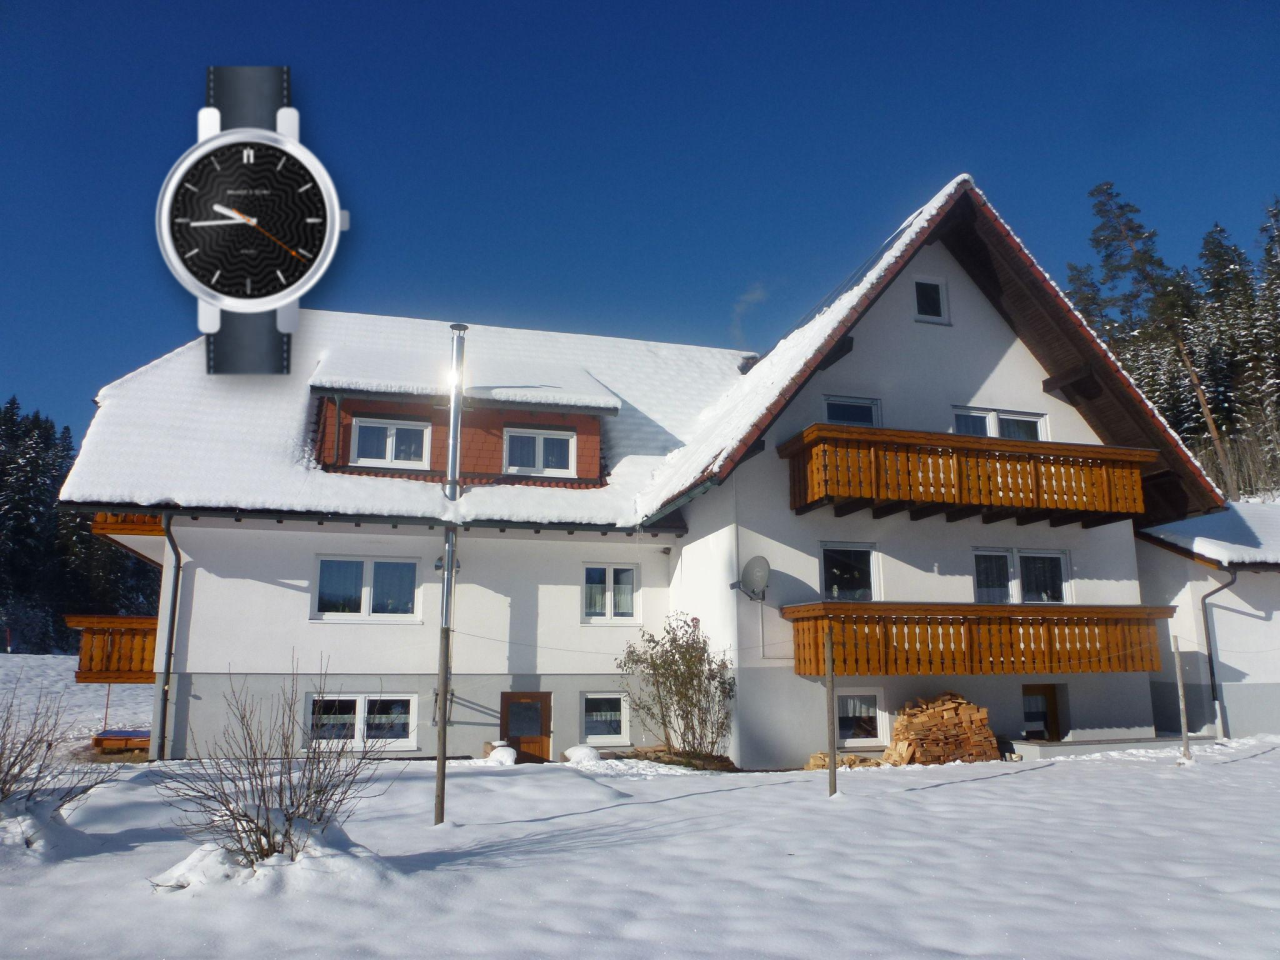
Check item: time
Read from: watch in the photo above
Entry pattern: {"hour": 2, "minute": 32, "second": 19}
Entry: {"hour": 9, "minute": 44, "second": 21}
